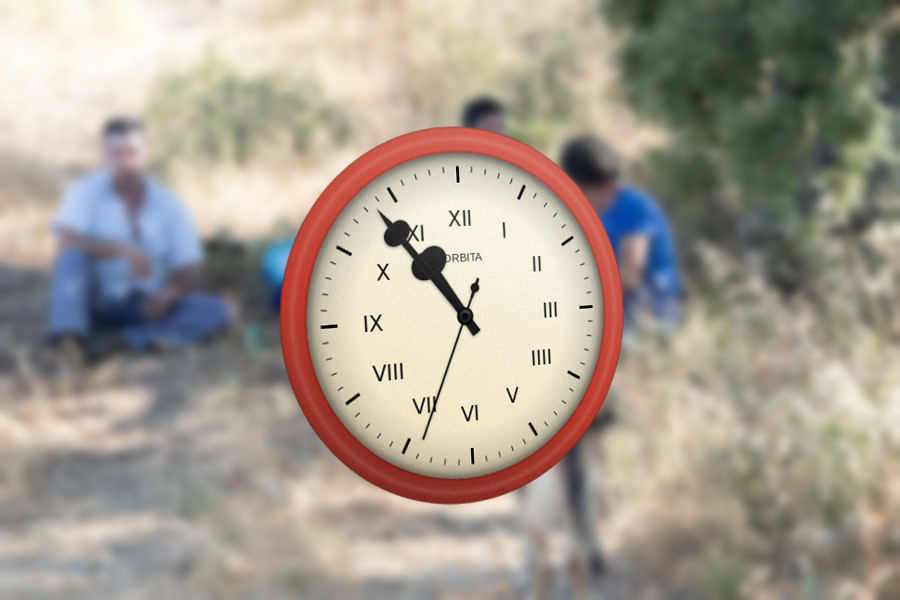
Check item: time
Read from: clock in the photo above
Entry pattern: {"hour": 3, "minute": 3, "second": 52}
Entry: {"hour": 10, "minute": 53, "second": 34}
